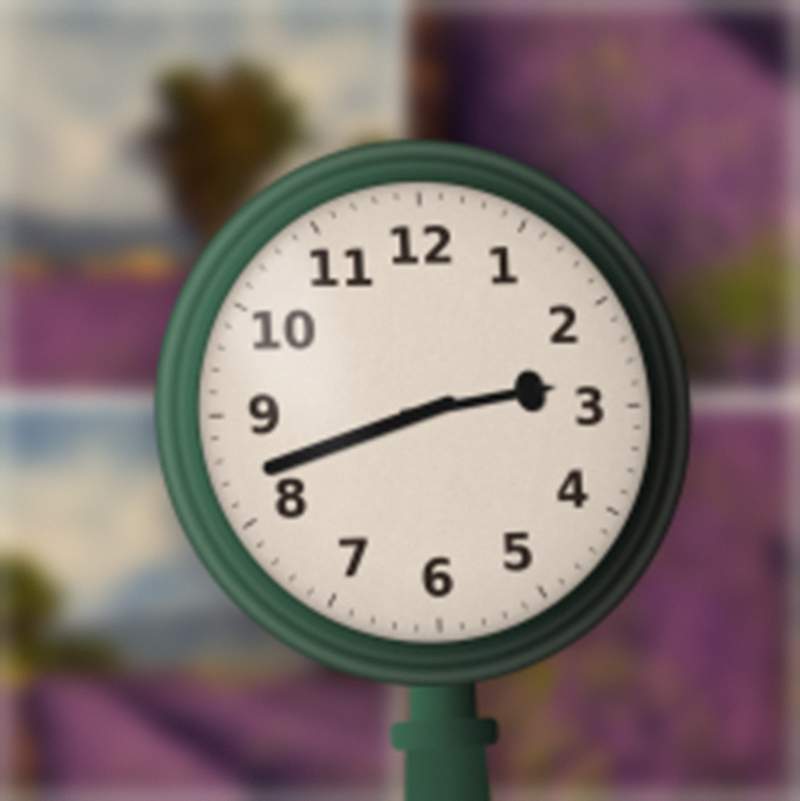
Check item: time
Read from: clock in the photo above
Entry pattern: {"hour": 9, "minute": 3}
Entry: {"hour": 2, "minute": 42}
